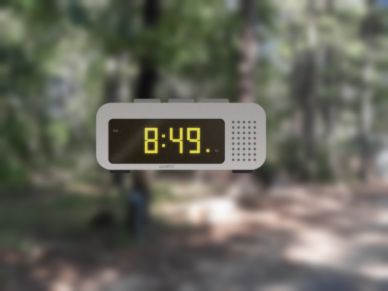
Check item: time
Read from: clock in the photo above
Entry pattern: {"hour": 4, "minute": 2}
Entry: {"hour": 8, "minute": 49}
